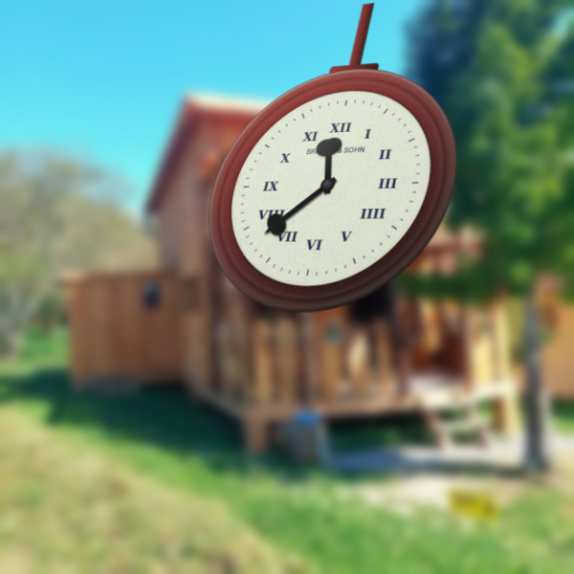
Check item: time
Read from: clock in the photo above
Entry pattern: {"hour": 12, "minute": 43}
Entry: {"hour": 11, "minute": 38}
